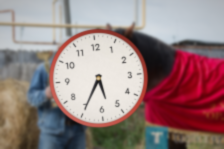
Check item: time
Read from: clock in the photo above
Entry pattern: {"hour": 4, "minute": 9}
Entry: {"hour": 5, "minute": 35}
